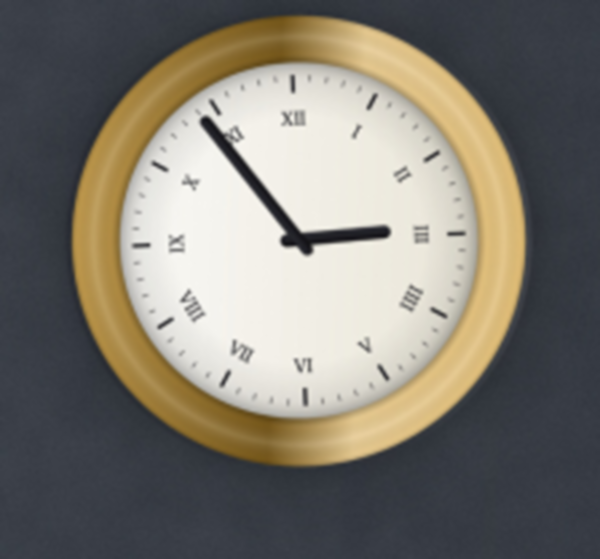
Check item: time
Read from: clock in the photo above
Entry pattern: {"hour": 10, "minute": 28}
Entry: {"hour": 2, "minute": 54}
